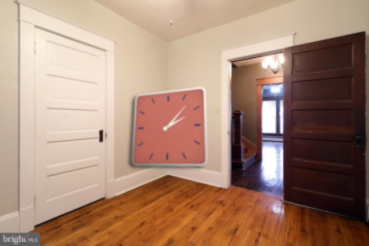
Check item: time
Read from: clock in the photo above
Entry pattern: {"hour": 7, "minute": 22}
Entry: {"hour": 2, "minute": 7}
